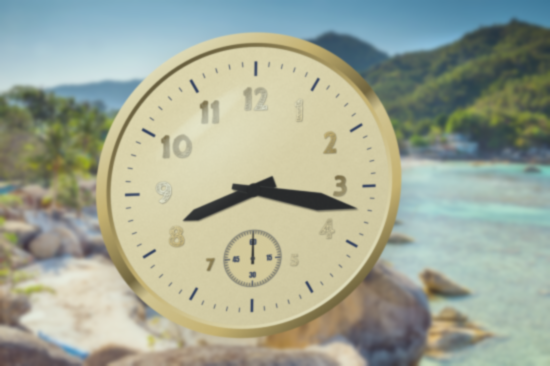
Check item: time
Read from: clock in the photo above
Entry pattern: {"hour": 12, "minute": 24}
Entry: {"hour": 8, "minute": 17}
